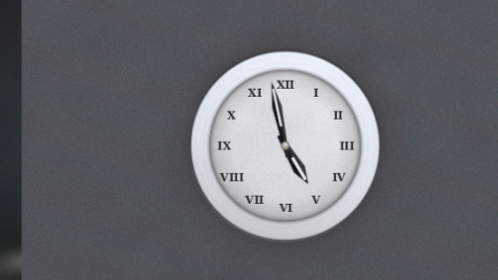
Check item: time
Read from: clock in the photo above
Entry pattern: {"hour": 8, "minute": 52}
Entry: {"hour": 4, "minute": 58}
